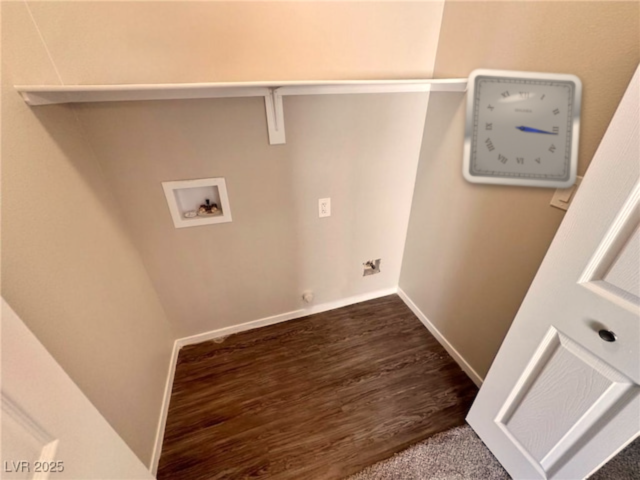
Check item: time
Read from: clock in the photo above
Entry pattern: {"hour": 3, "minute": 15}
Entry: {"hour": 3, "minute": 16}
